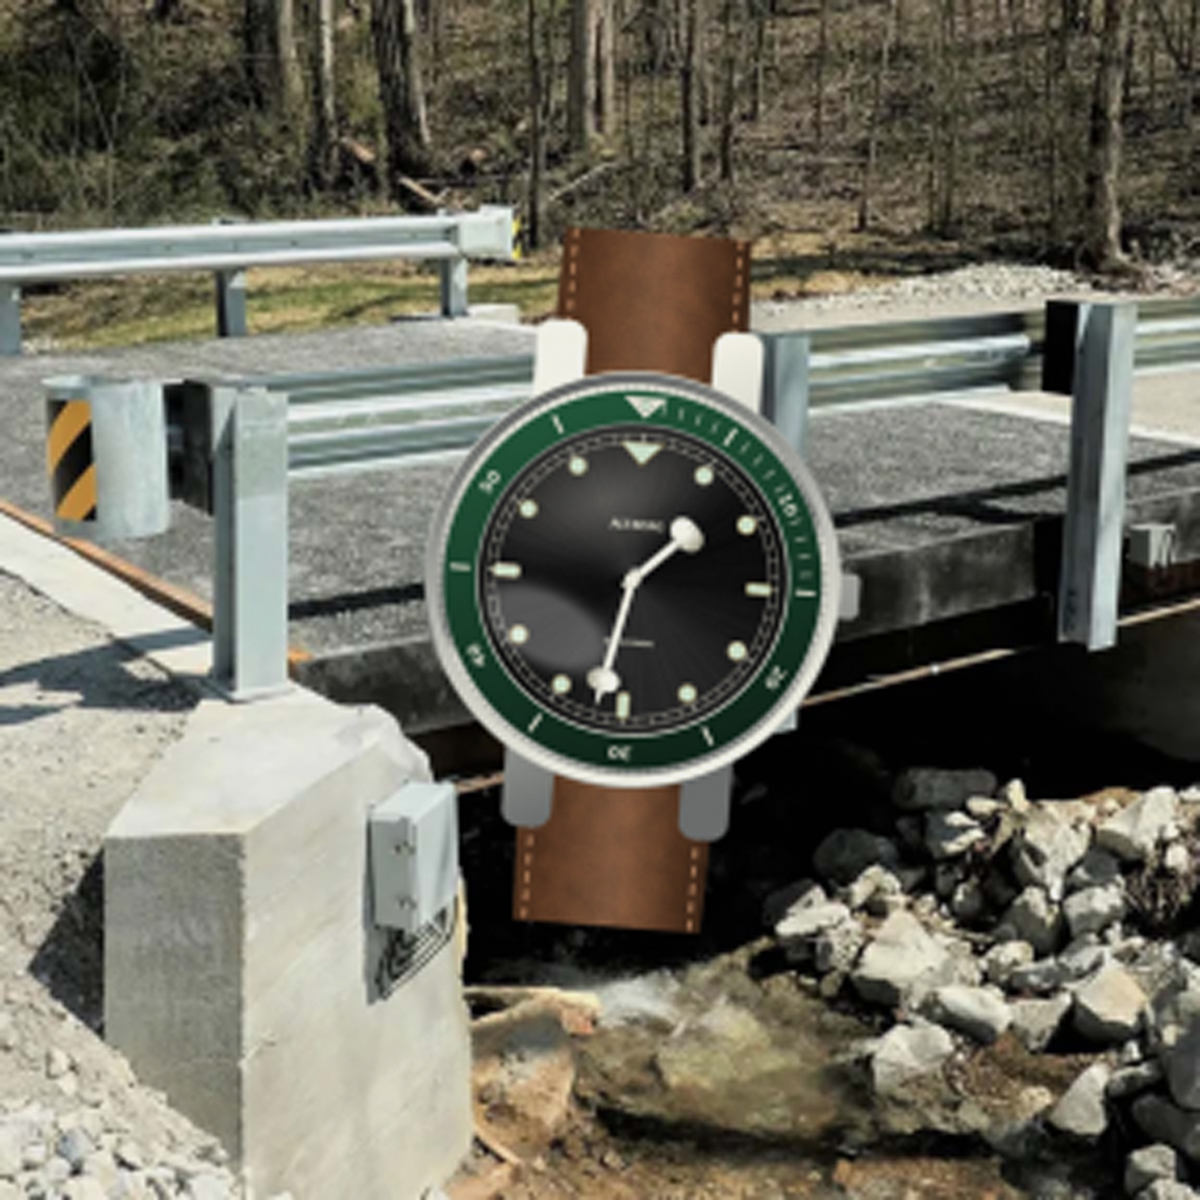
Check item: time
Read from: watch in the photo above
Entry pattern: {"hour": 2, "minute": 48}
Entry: {"hour": 1, "minute": 32}
